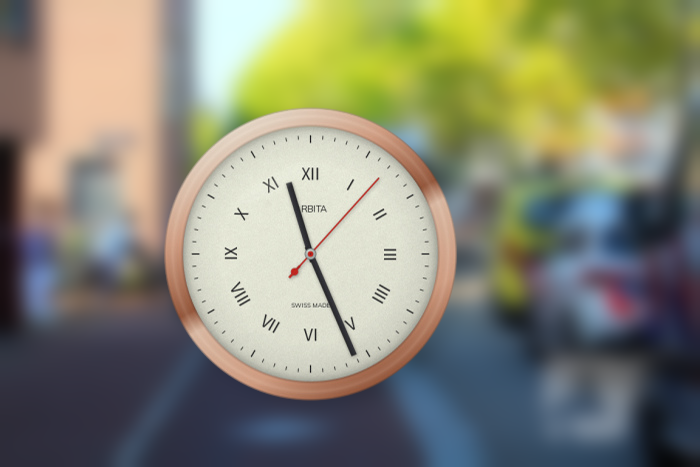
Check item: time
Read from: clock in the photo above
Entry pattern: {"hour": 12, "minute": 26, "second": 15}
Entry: {"hour": 11, "minute": 26, "second": 7}
